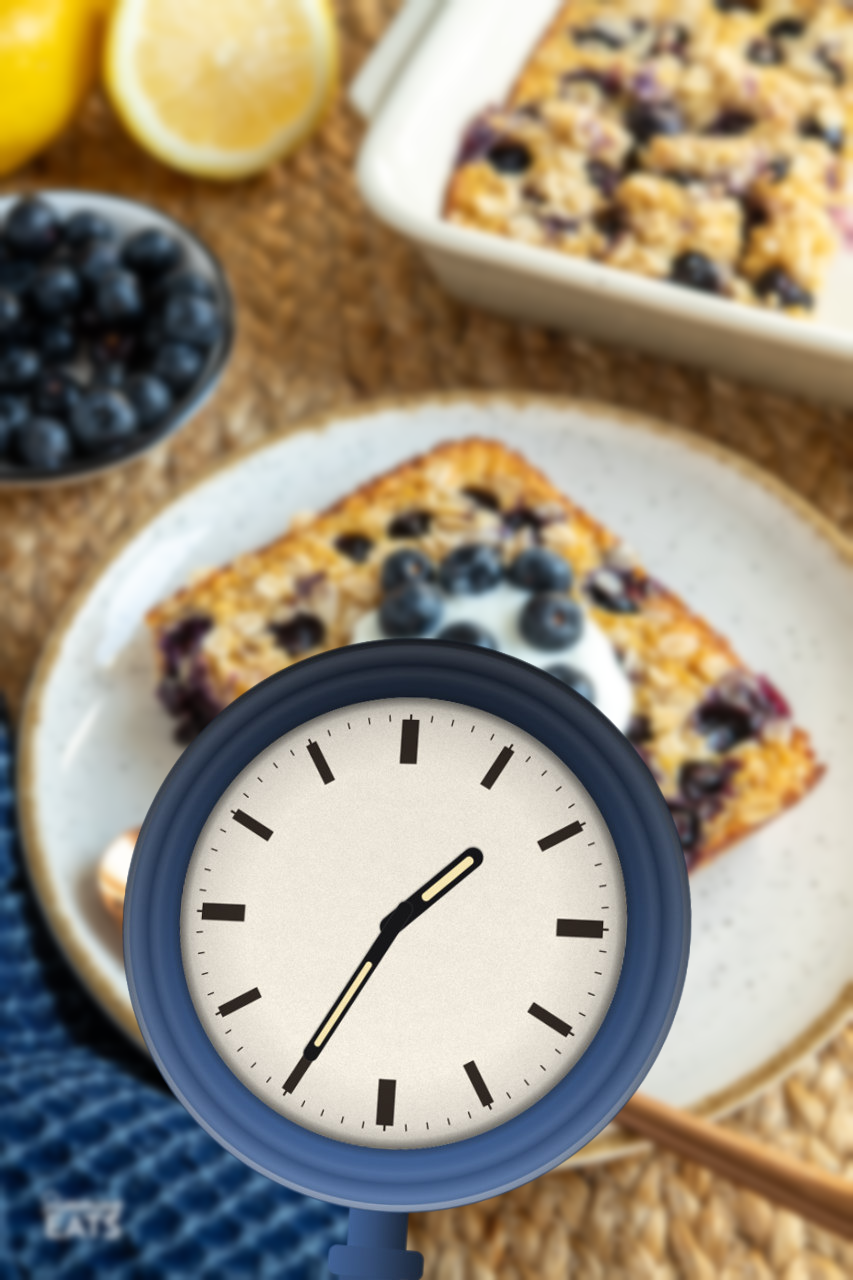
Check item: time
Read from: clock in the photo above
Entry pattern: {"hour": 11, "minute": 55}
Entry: {"hour": 1, "minute": 35}
